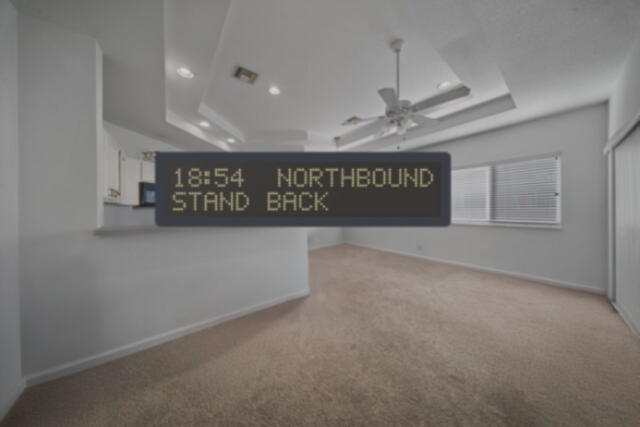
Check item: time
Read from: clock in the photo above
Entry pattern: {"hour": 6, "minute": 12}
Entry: {"hour": 18, "minute": 54}
